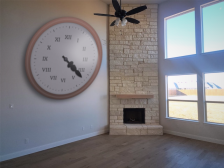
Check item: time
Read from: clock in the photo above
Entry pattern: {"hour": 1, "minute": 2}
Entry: {"hour": 4, "minute": 22}
